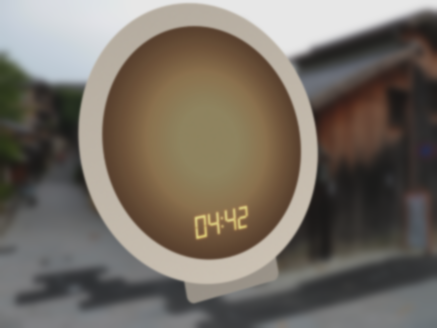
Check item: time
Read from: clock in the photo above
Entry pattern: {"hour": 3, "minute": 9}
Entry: {"hour": 4, "minute": 42}
